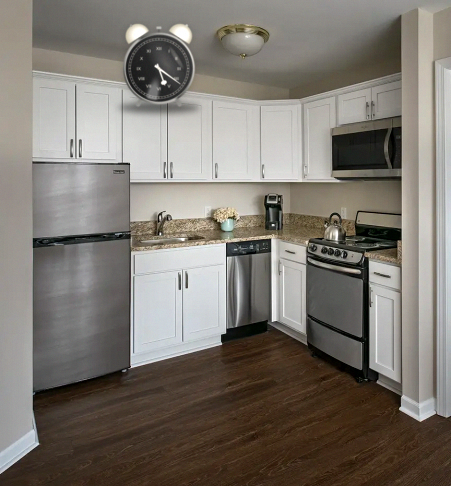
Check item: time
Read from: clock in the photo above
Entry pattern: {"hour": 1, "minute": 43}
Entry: {"hour": 5, "minute": 21}
